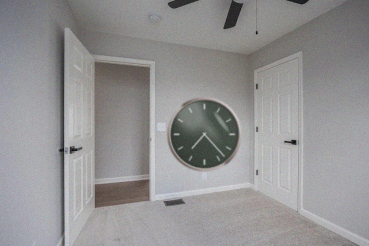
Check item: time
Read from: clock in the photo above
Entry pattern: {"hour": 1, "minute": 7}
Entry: {"hour": 7, "minute": 23}
